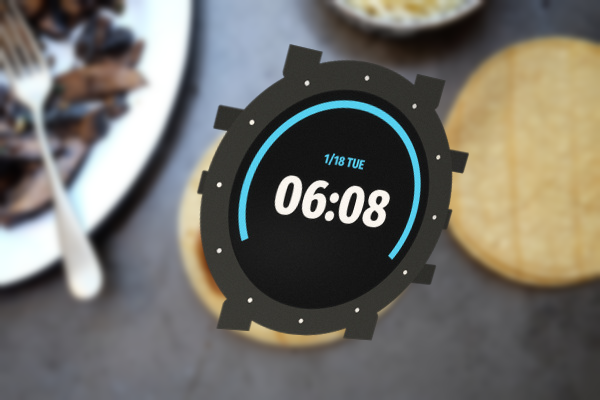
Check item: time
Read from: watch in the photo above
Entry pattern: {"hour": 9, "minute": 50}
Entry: {"hour": 6, "minute": 8}
